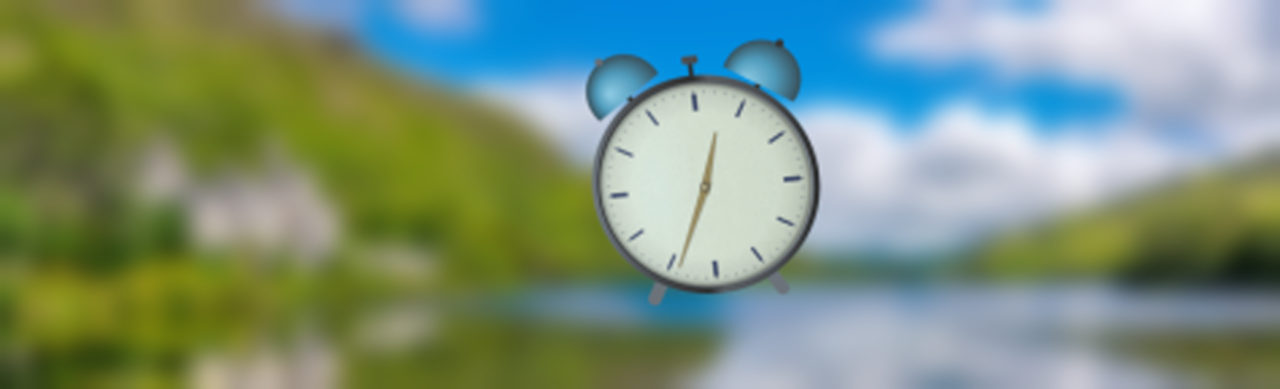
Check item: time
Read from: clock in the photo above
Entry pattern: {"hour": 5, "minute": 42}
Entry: {"hour": 12, "minute": 34}
